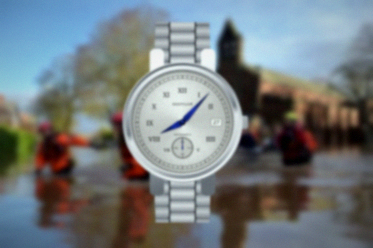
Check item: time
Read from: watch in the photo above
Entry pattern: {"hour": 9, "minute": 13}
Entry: {"hour": 8, "minute": 7}
